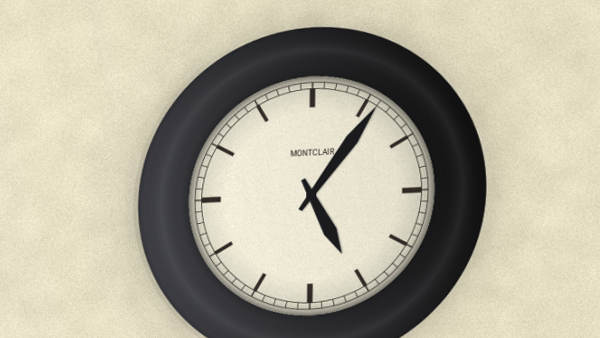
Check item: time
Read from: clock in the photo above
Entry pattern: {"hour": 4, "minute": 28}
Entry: {"hour": 5, "minute": 6}
